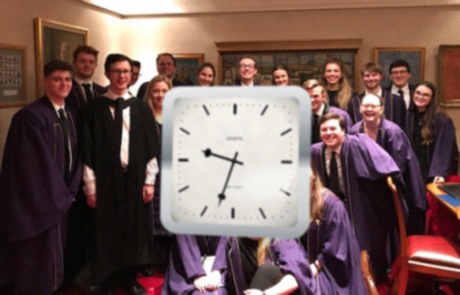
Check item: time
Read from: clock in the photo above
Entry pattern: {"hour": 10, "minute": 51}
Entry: {"hour": 9, "minute": 33}
